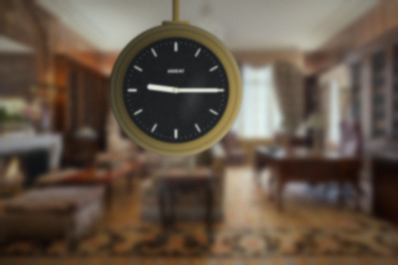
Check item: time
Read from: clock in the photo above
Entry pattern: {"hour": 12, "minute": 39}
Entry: {"hour": 9, "minute": 15}
